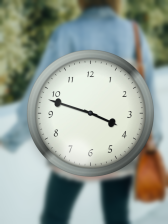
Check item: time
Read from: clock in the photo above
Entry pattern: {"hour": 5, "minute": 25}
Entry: {"hour": 3, "minute": 48}
